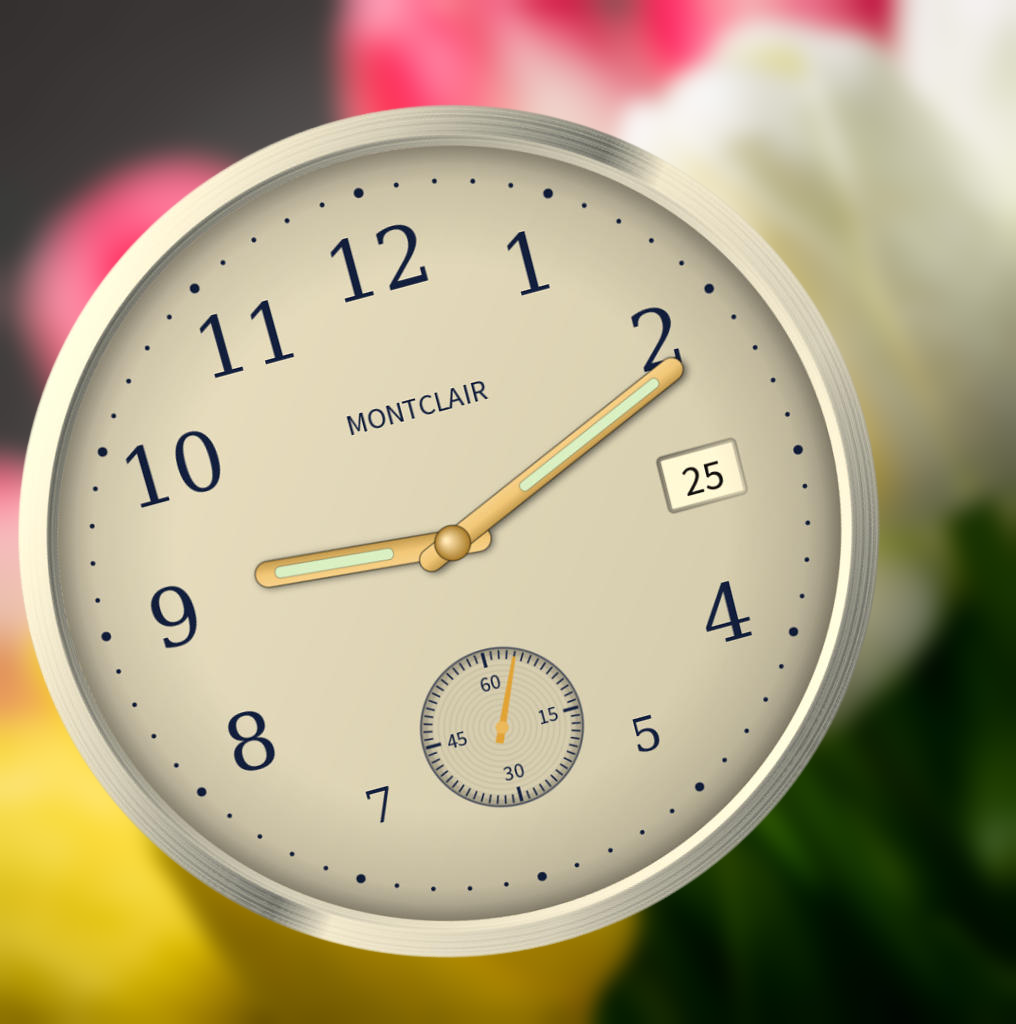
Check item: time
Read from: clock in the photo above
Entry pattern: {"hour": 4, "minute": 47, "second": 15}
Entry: {"hour": 9, "minute": 11, "second": 4}
